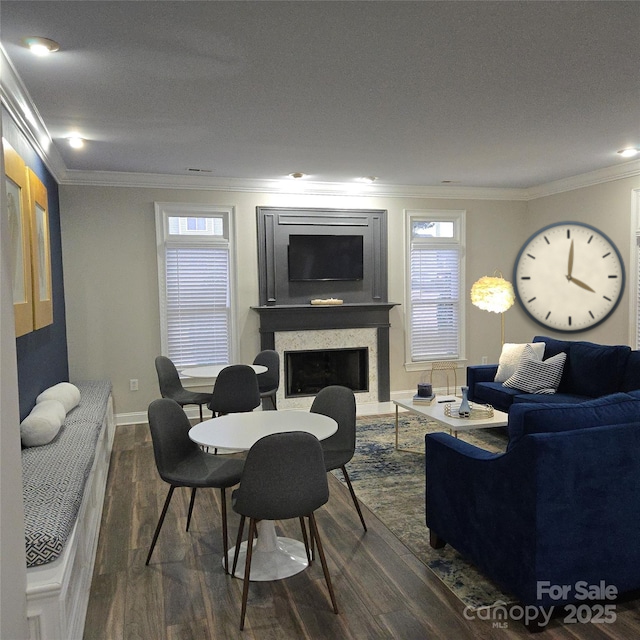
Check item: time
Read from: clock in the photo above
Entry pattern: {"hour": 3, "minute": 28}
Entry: {"hour": 4, "minute": 1}
